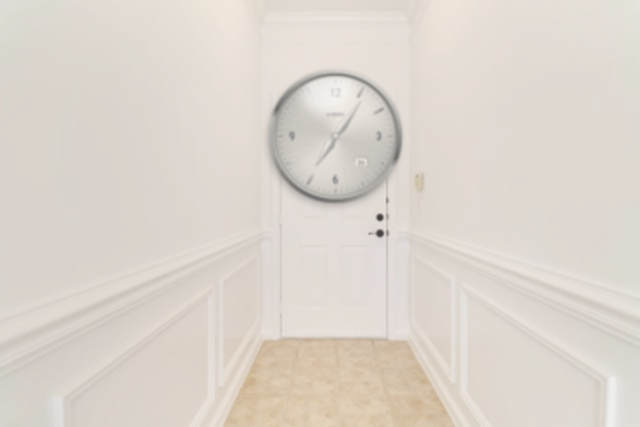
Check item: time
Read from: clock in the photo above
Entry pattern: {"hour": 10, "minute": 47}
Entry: {"hour": 7, "minute": 6}
